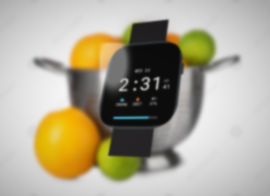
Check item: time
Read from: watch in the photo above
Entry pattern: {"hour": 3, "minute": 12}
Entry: {"hour": 2, "minute": 31}
